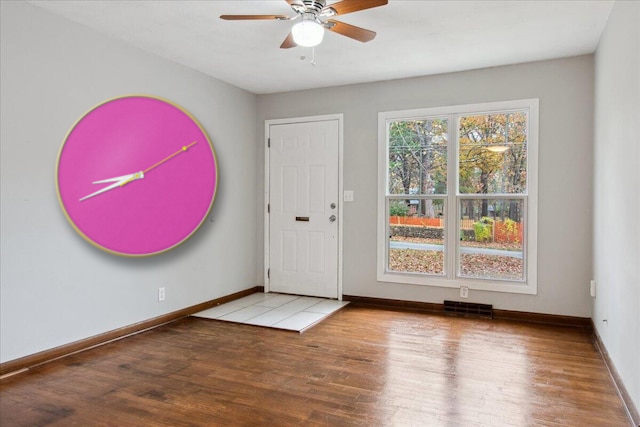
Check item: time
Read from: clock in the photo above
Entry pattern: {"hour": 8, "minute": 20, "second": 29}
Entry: {"hour": 8, "minute": 41, "second": 10}
